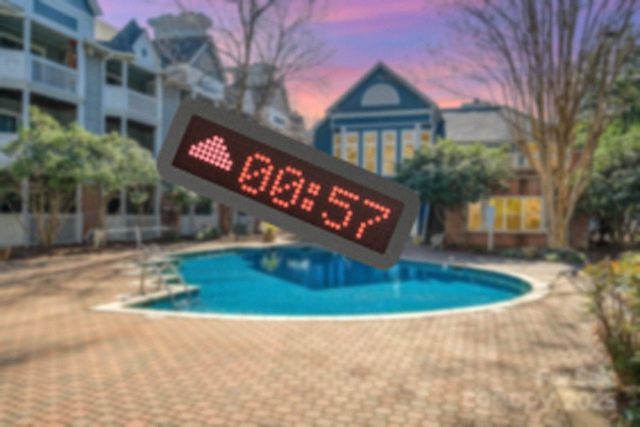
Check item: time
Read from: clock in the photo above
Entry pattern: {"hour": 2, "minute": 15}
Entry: {"hour": 0, "minute": 57}
